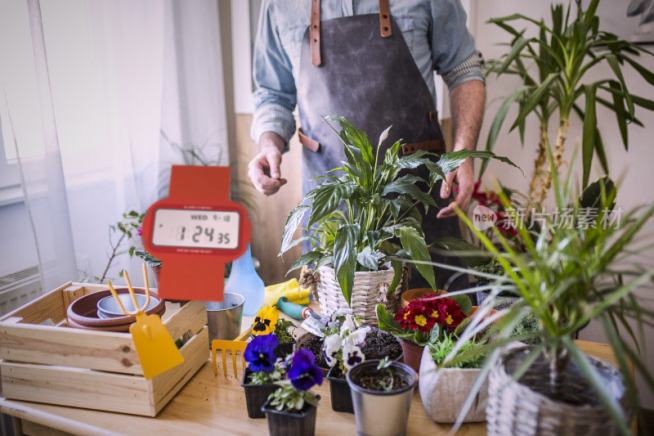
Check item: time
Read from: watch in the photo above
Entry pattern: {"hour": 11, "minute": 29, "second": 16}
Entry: {"hour": 1, "minute": 24, "second": 35}
